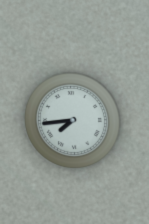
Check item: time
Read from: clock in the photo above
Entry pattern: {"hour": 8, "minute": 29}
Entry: {"hour": 7, "minute": 44}
